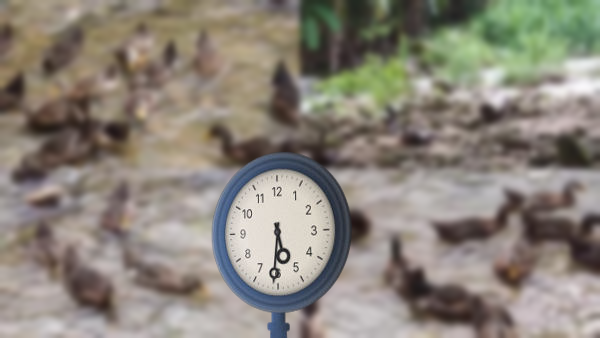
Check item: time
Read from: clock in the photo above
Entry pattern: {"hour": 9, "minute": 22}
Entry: {"hour": 5, "minute": 31}
